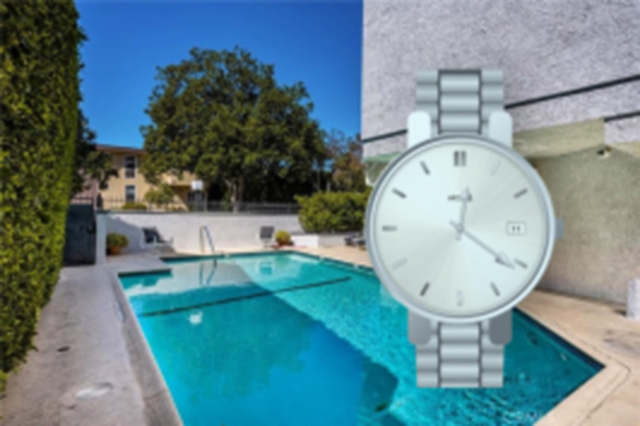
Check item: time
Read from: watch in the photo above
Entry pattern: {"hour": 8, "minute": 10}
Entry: {"hour": 12, "minute": 21}
